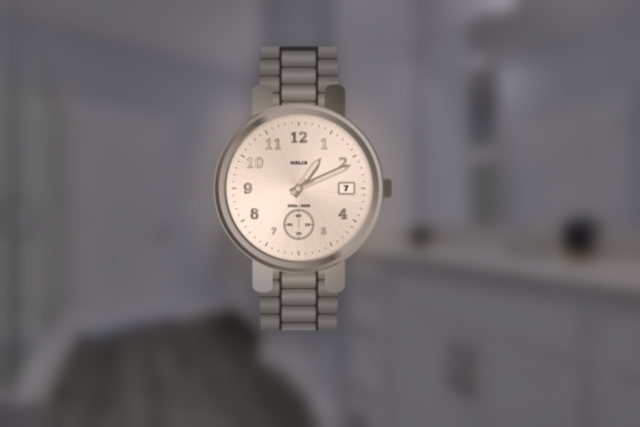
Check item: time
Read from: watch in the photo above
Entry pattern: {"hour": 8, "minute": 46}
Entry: {"hour": 1, "minute": 11}
